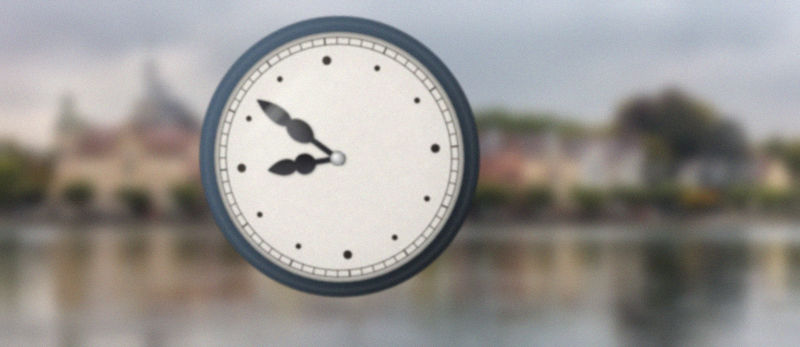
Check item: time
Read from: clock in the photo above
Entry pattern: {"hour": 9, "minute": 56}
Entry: {"hour": 8, "minute": 52}
